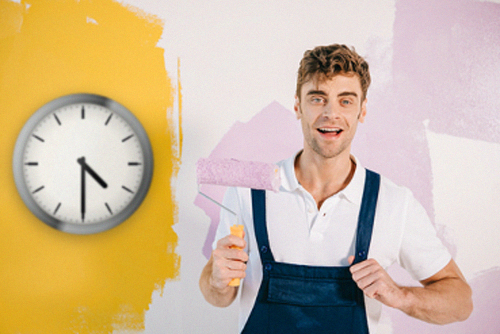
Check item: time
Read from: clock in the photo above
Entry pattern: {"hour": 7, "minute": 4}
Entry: {"hour": 4, "minute": 30}
